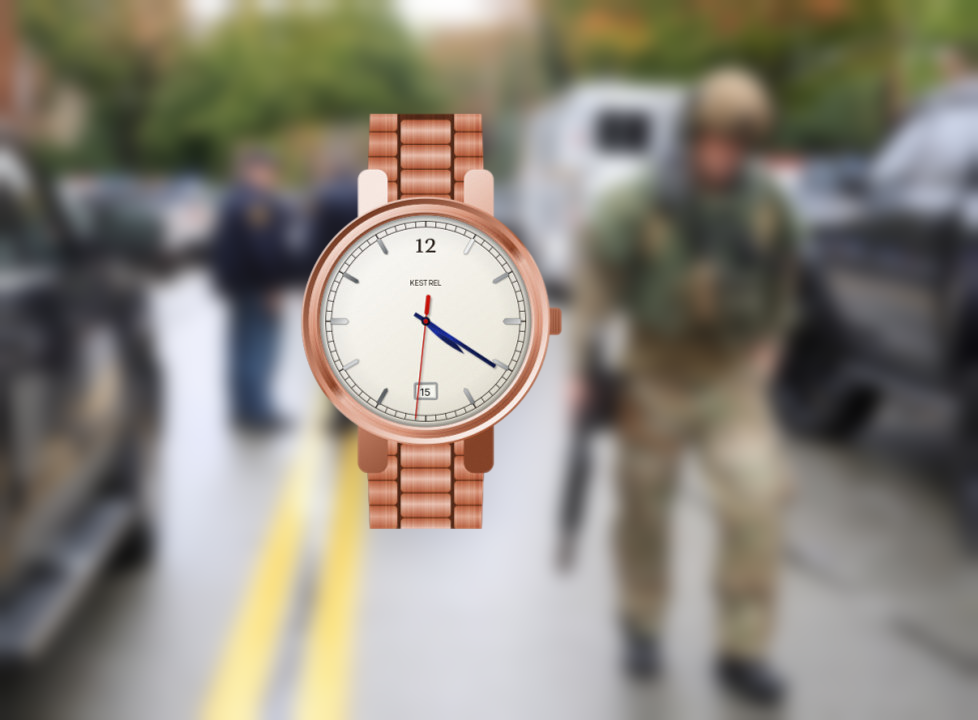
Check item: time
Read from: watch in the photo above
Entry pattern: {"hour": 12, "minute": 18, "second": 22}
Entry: {"hour": 4, "minute": 20, "second": 31}
